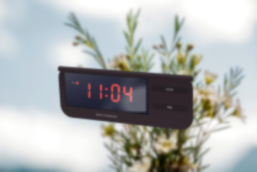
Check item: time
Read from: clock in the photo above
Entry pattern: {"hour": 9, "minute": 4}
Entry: {"hour": 11, "minute": 4}
